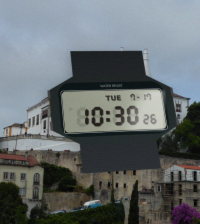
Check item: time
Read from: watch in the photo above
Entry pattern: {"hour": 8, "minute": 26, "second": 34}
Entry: {"hour": 10, "minute": 30, "second": 26}
